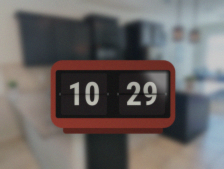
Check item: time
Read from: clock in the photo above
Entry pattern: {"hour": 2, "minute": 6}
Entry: {"hour": 10, "minute": 29}
